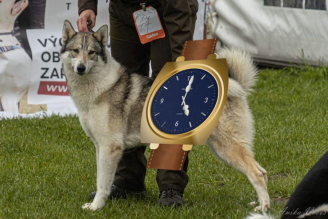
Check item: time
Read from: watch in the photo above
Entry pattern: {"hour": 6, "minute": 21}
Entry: {"hour": 5, "minute": 1}
